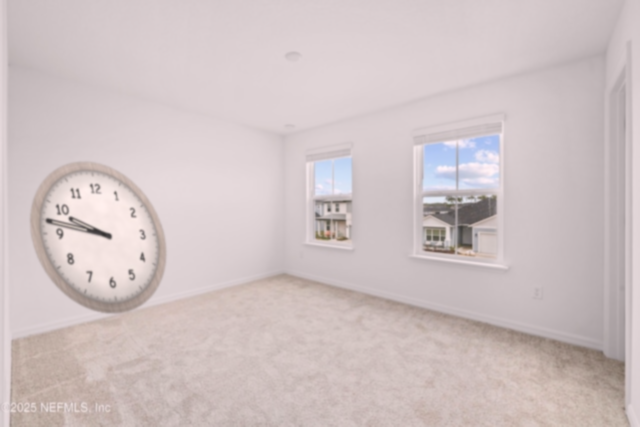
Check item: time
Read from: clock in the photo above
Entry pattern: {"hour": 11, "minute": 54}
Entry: {"hour": 9, "minute": 47}
